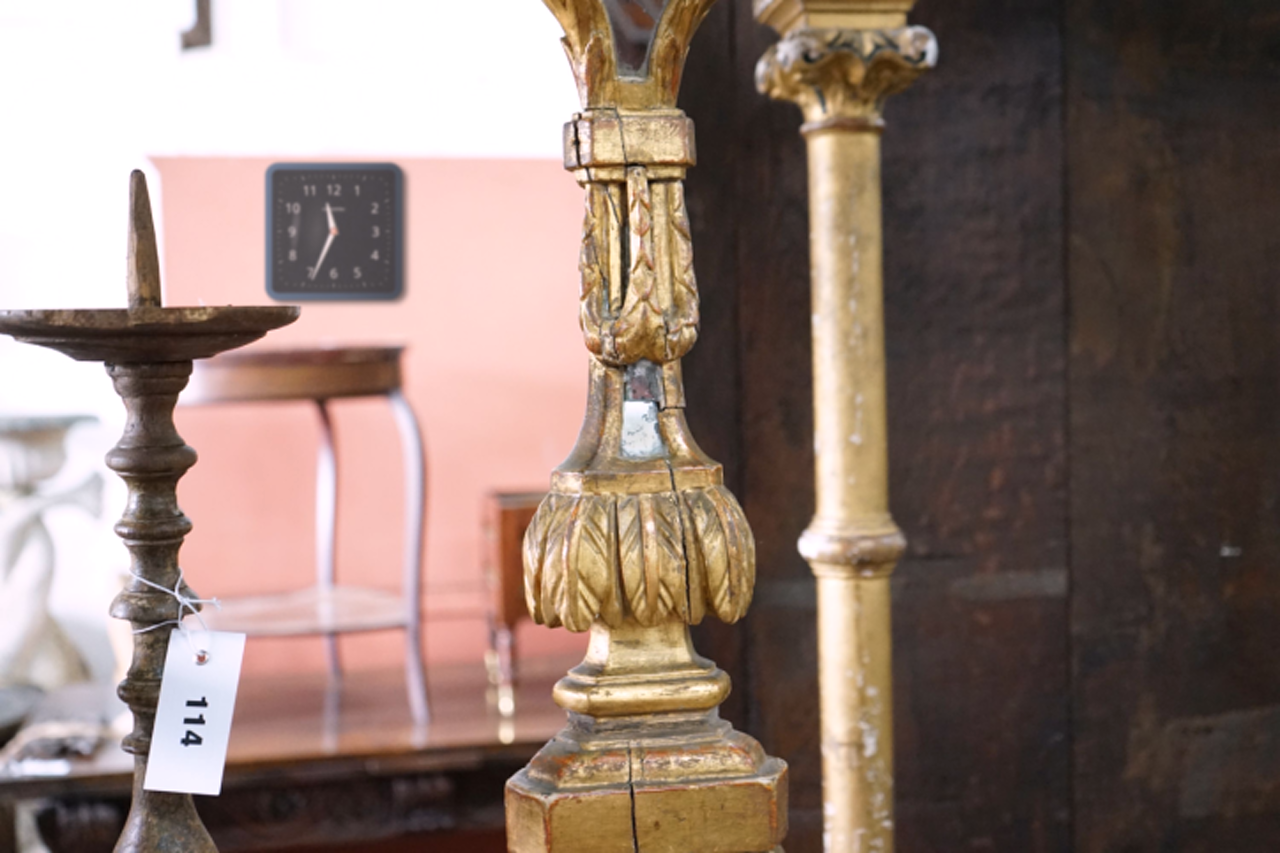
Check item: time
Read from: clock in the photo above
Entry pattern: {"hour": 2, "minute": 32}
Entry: {"hour": 11, "minute": 34}
